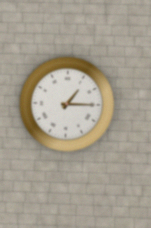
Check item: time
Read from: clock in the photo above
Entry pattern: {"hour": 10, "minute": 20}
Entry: {"hour": 1, "minute": 15}
